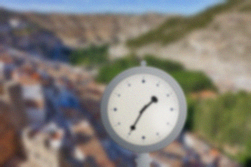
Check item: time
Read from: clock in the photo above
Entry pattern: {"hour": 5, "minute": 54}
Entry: {"hour": 1, "minute": 35}
